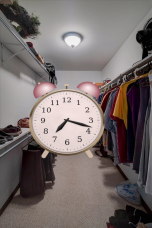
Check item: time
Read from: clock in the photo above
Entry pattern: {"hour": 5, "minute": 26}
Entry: {"hour": 7, "minute": 18}
